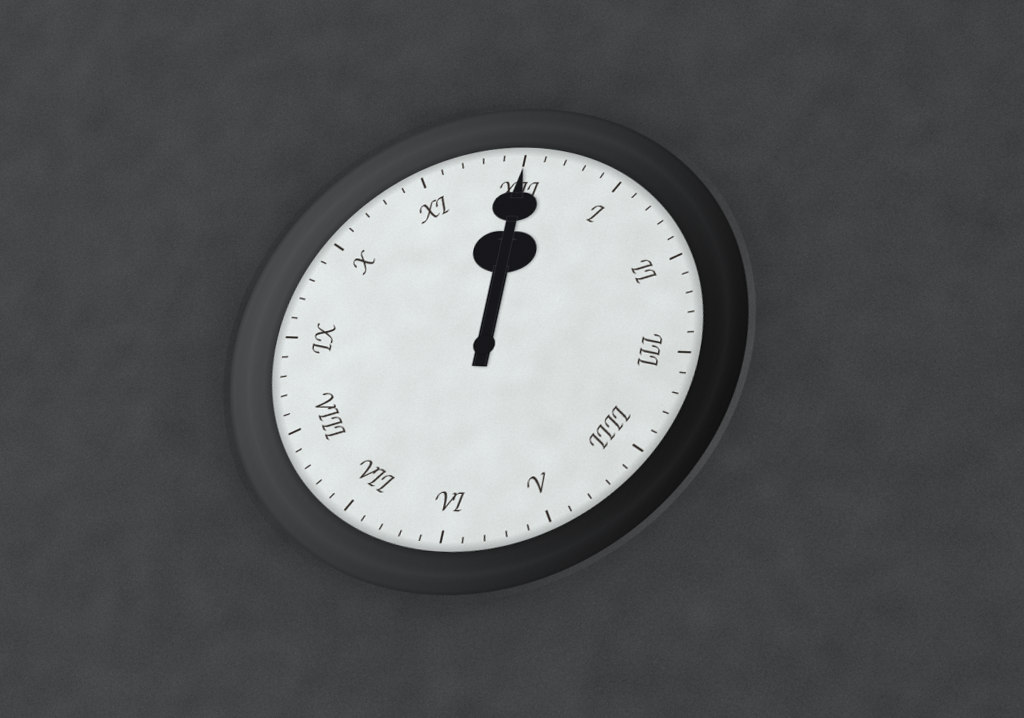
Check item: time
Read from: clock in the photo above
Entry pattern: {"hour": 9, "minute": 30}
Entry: {"hour": 12, "minute": 0}
